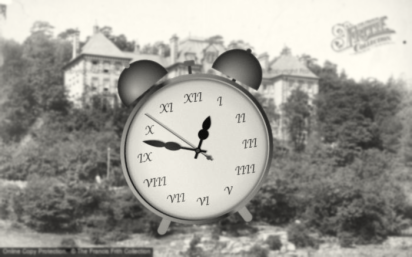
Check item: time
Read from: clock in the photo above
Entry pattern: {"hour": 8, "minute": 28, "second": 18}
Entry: {"hour": 12, "minute": 47, "second": 52}
